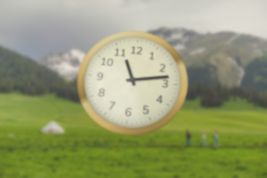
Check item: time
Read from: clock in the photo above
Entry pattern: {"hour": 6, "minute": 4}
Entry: {"hour": 11, "minute": 13}
